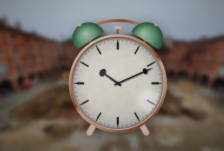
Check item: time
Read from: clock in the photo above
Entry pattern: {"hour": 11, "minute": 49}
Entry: {"hour": 10, "minute": 11}
